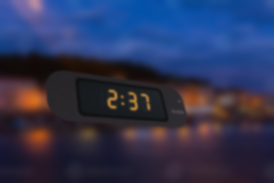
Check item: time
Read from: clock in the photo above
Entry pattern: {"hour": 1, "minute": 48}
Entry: {"hour": 2, "minute": 37}
